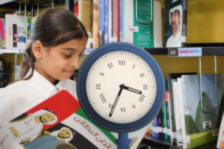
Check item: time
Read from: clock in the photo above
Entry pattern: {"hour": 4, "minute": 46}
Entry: {"hour": 3, "minute": 34}
